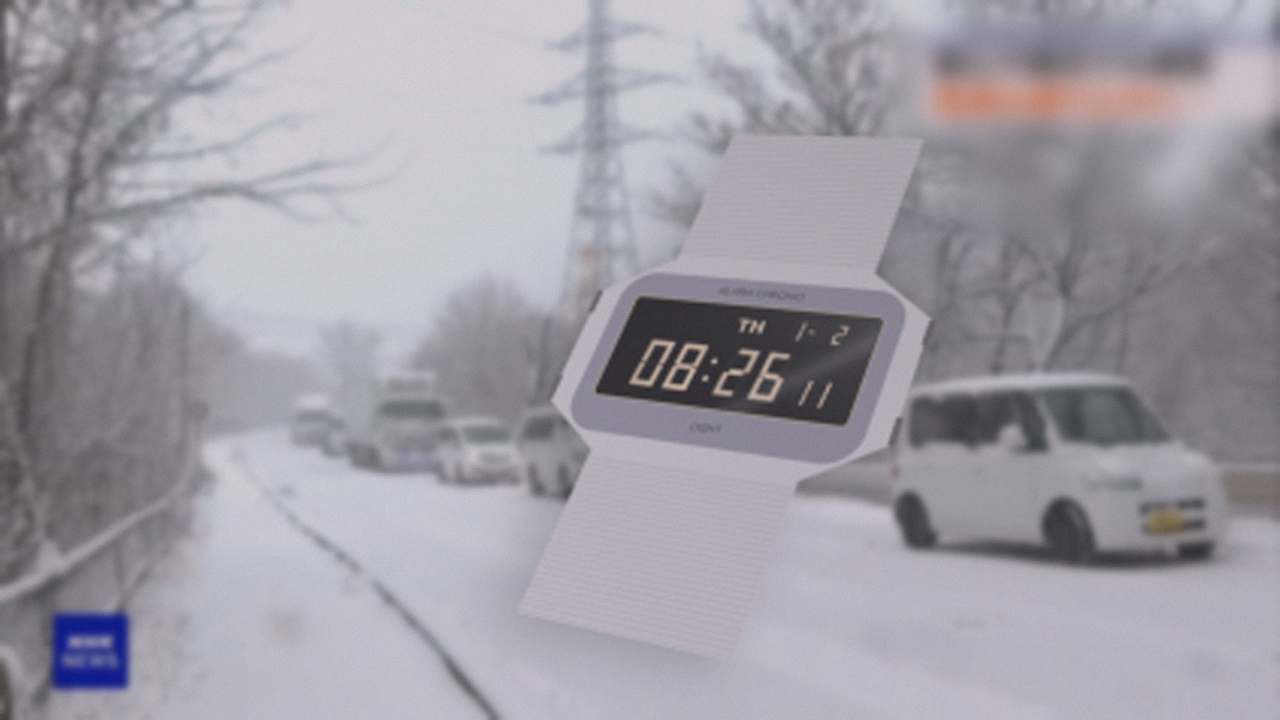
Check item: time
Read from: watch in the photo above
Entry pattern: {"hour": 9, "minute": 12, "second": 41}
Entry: {"hour": 8, "minute": 26, "second": 11}
